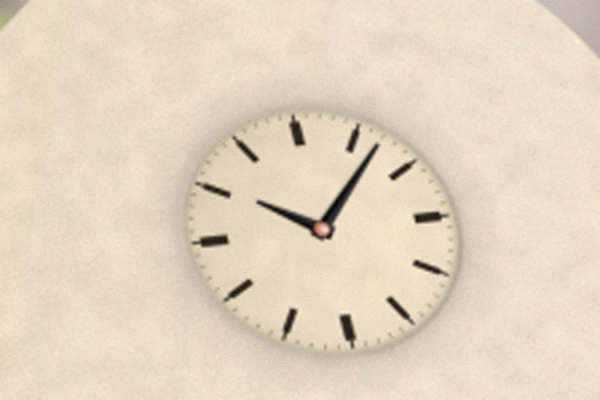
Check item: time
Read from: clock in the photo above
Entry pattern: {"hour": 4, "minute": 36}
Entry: {"hour": 10, "minute": 7}
